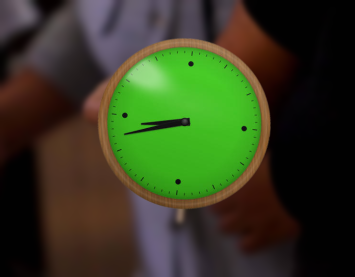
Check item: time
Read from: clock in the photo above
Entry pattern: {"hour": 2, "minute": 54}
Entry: {"hour": 8, "minute": 42}
